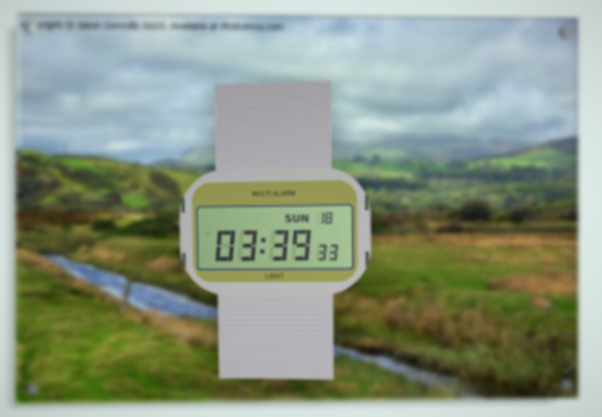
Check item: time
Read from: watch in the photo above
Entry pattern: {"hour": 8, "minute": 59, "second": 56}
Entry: {"hour": 3, "minute": 39, "second": 33}
